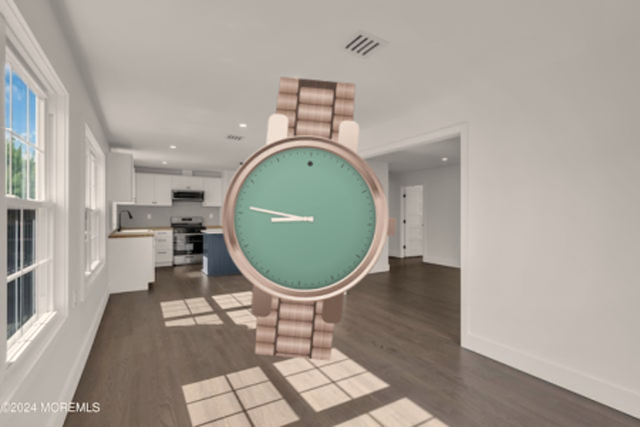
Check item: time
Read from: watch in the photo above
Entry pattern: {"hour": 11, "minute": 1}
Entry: {"hour": 8, "minute": 46}
